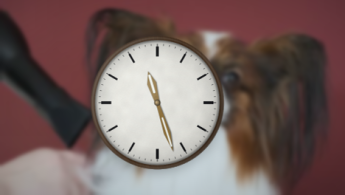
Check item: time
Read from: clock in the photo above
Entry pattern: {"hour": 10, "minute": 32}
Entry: {"hour": 11, "minute": 27}
